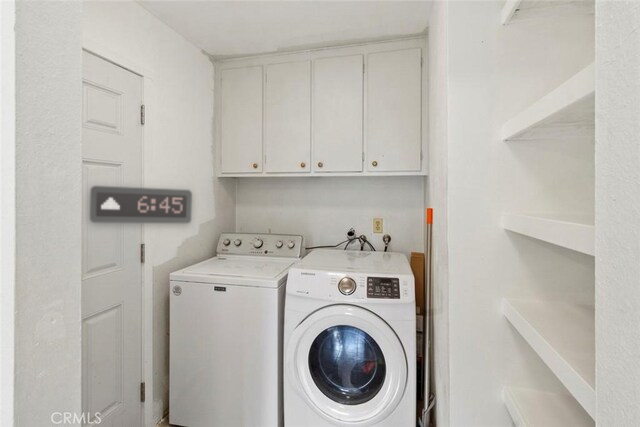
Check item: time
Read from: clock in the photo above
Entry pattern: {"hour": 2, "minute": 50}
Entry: {"hour": 6, "minute": 45}
